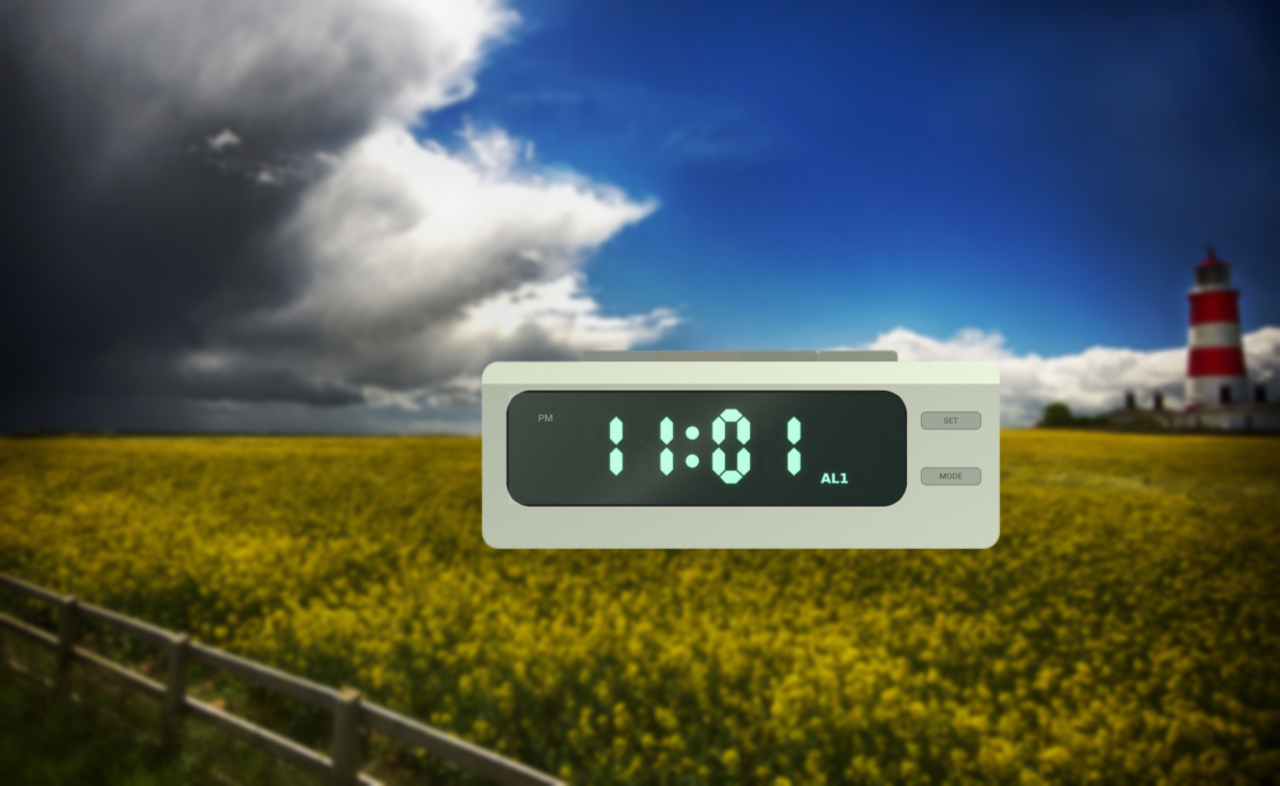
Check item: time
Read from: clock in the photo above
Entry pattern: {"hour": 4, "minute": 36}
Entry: {"hour": 11, "minute": 1}
